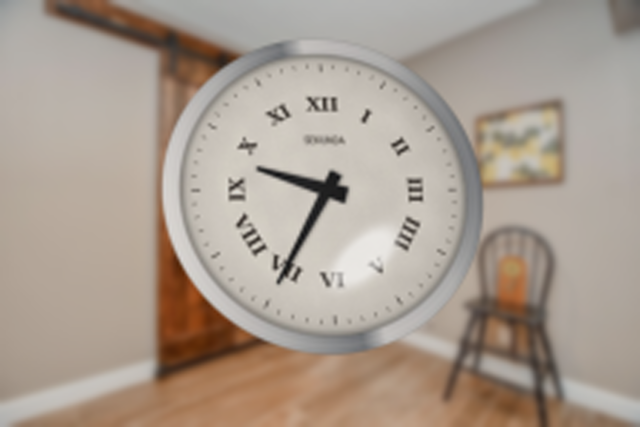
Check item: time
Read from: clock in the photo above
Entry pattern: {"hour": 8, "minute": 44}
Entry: {"hour": 9, "minute": 35}
